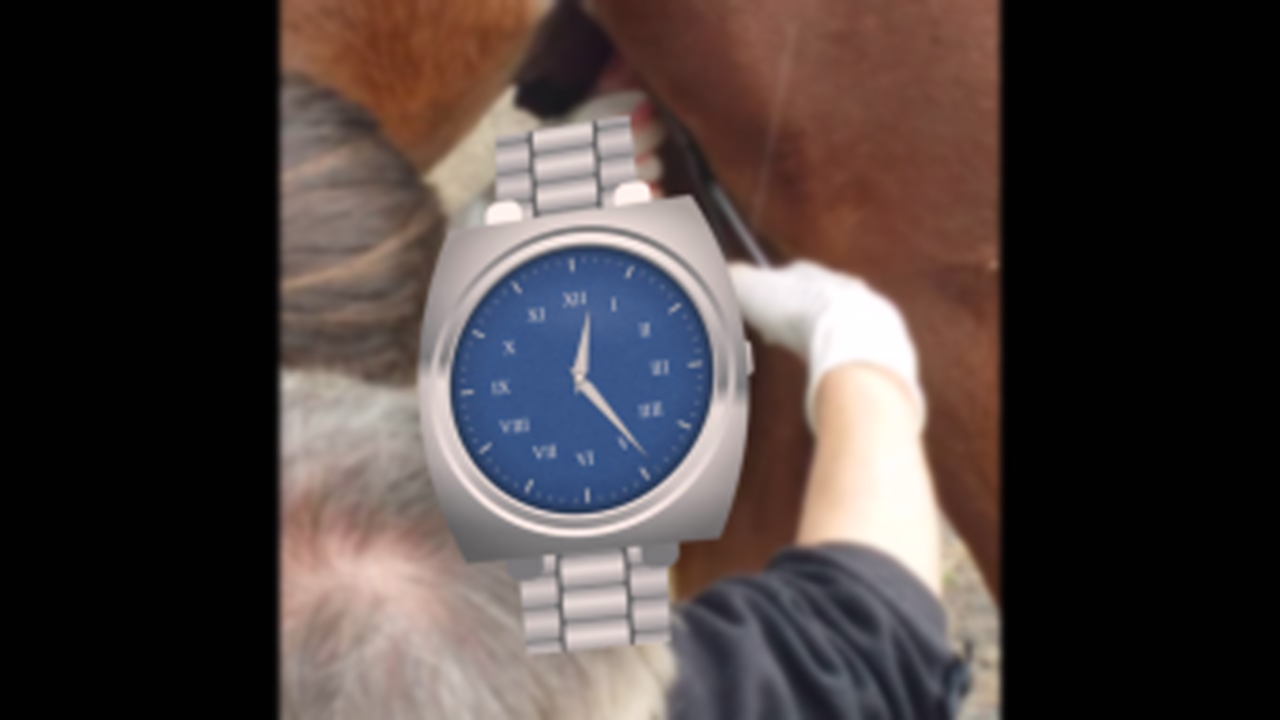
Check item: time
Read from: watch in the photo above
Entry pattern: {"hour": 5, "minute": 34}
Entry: {"hour": 12, "minute": 24}
